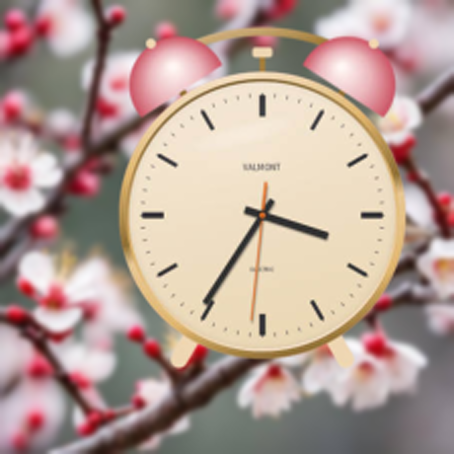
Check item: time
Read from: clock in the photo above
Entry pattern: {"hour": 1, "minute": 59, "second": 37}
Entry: {"hour": 3, "minute": 35, "second": 31}
